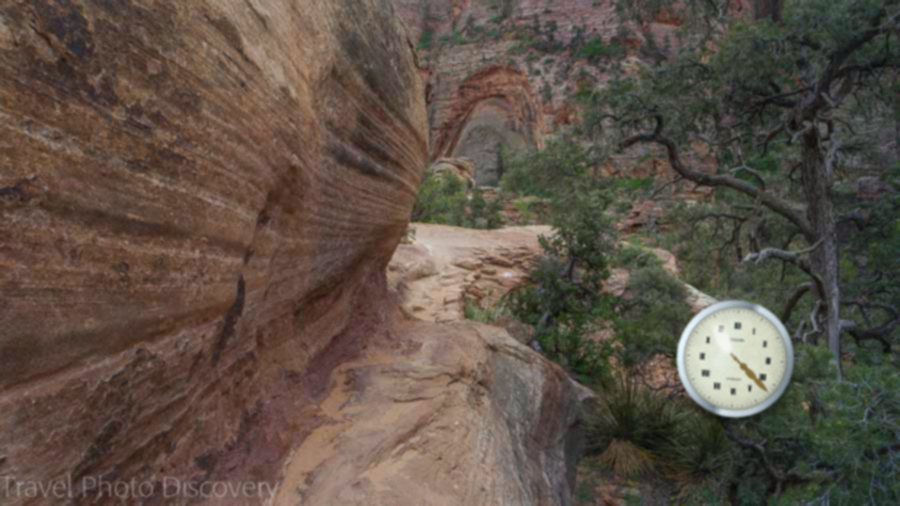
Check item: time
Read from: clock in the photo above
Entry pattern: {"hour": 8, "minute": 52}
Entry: {"hour": 4, "minute": 22}
